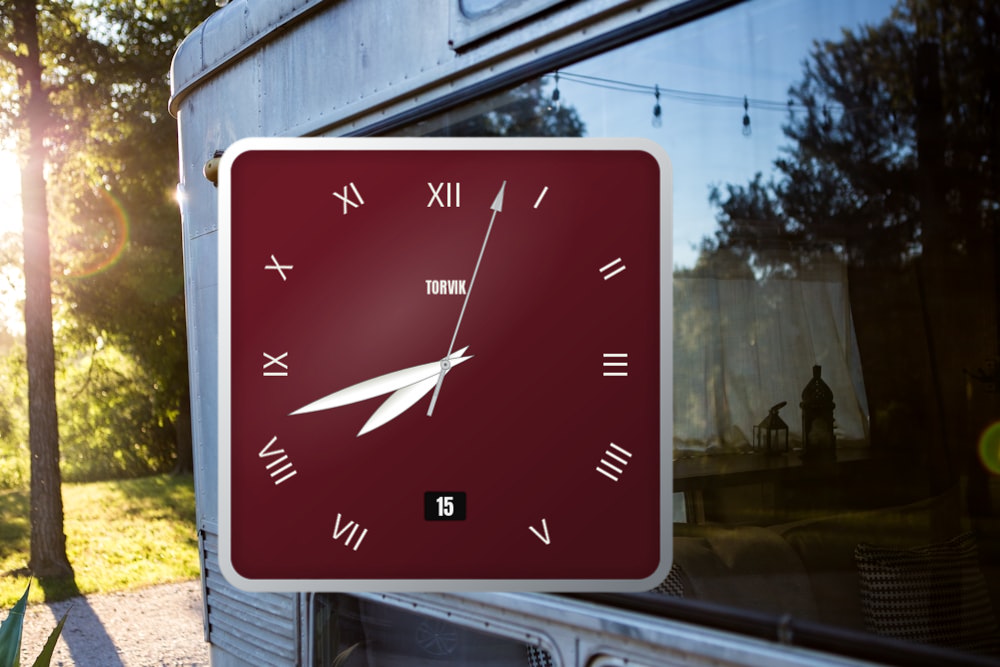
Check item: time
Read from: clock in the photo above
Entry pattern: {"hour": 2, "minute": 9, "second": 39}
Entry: {"hour": 7, "minute": 42, "second": 3}
